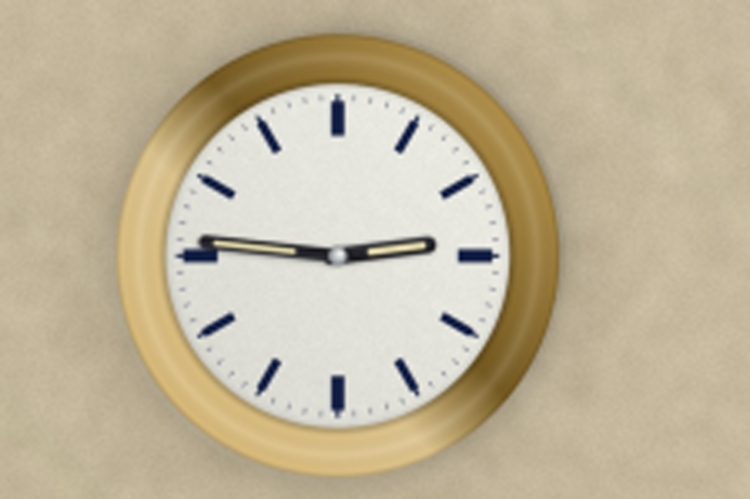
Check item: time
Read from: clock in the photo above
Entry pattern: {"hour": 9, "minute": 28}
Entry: {"hour": 2, "minute": 46}
